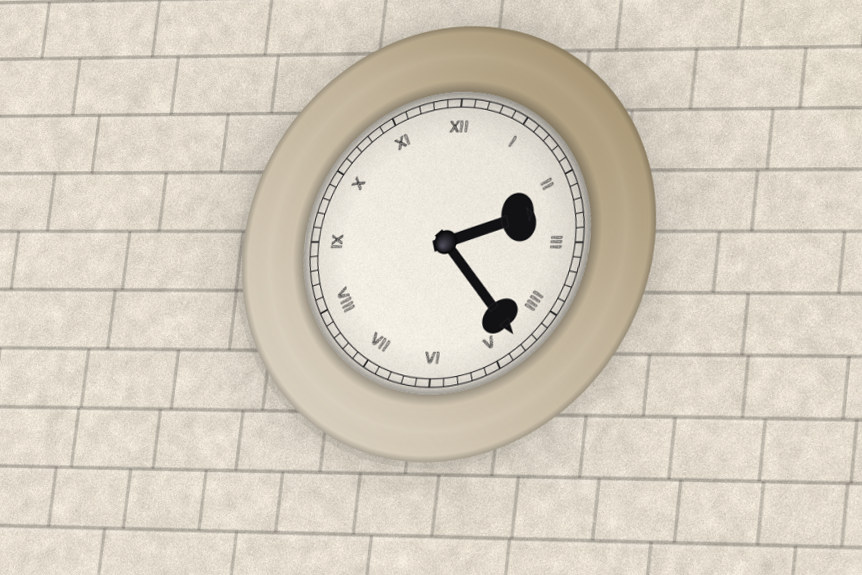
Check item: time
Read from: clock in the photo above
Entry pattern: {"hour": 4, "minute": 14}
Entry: {"hour": 2, "minute": 23}
